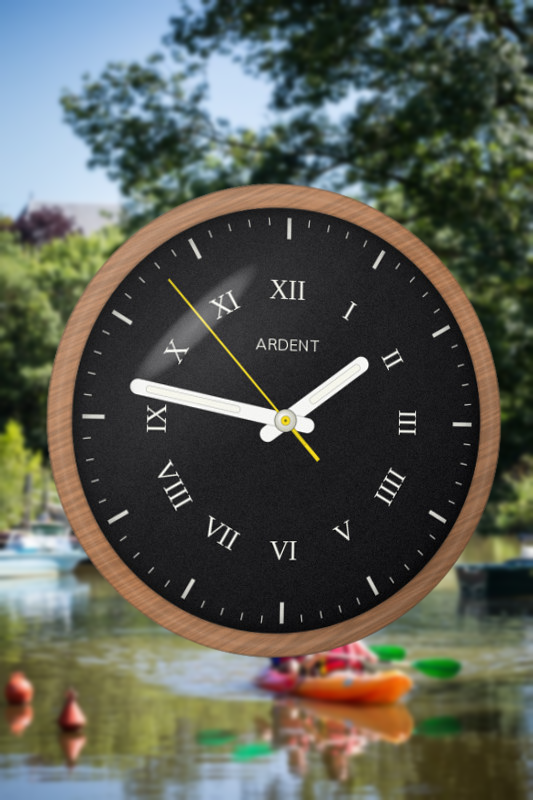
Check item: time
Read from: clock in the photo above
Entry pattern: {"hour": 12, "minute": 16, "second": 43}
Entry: {"hour": 1, "minute": 46, "second": 53}
